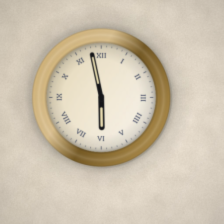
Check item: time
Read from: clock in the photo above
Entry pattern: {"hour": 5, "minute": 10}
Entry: {"hour": 5, "minute": 58}
